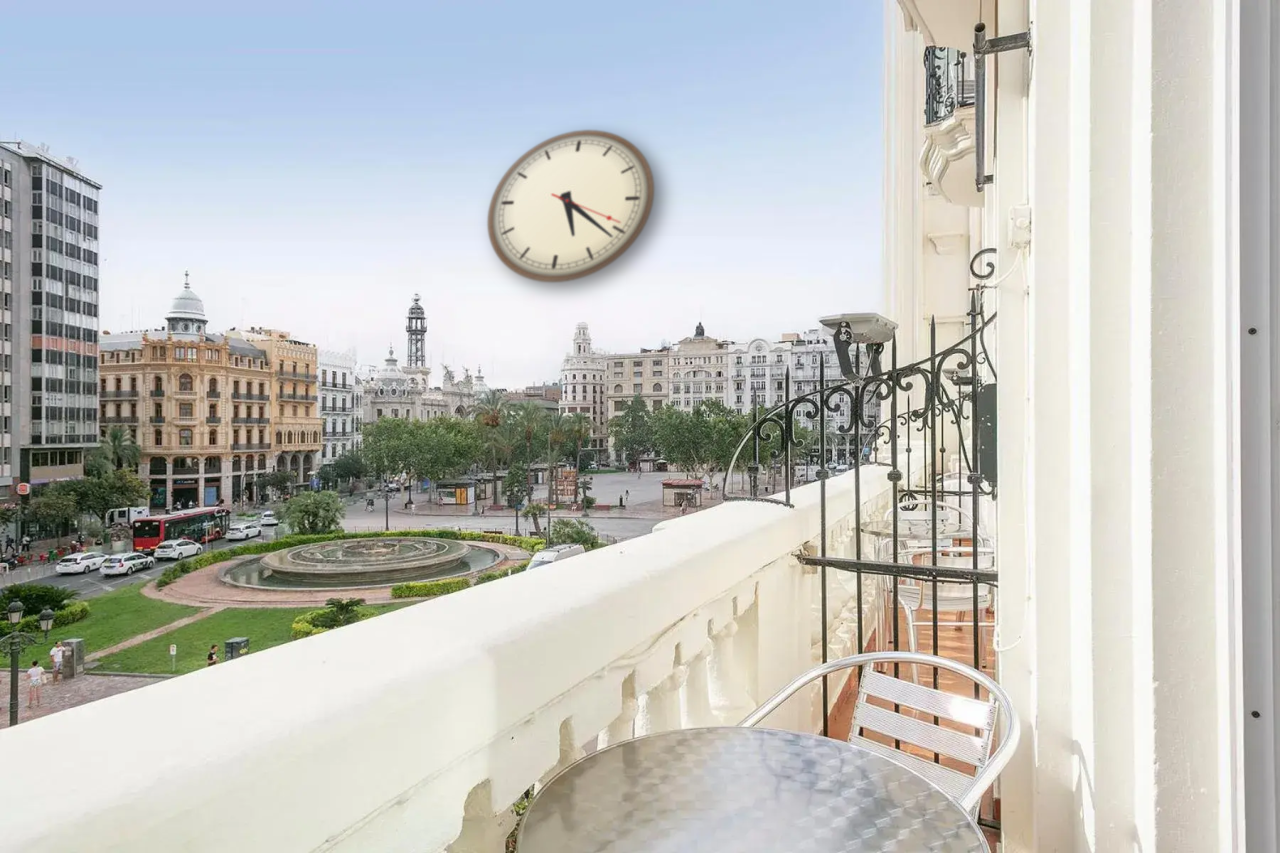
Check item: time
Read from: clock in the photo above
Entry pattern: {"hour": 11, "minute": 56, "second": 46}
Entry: {"hour": 5, "minute": 21, "second": 19}
